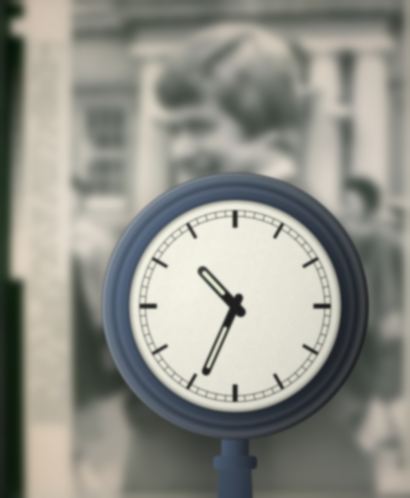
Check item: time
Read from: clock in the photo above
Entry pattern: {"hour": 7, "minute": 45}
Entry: {"hour": 10, "minute": 34}
